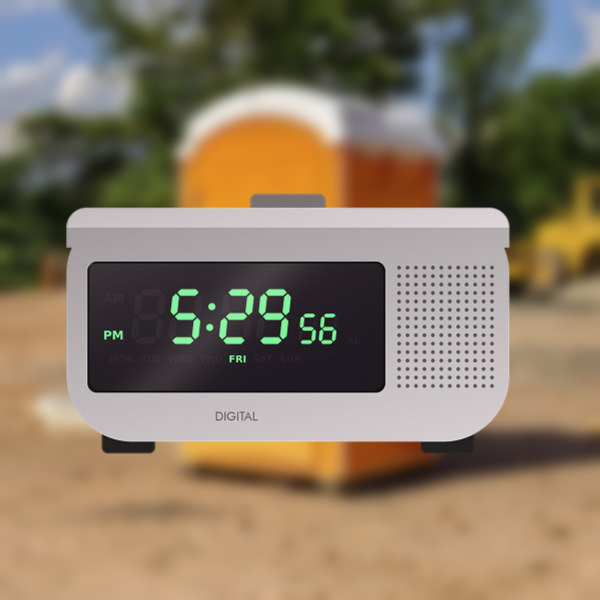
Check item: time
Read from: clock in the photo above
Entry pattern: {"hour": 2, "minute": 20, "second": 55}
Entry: {"hour": 5, "minute": 29, "second": 56}
